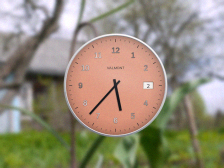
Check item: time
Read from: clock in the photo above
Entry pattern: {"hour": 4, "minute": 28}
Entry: {"hour": 5, "minute": 37}
